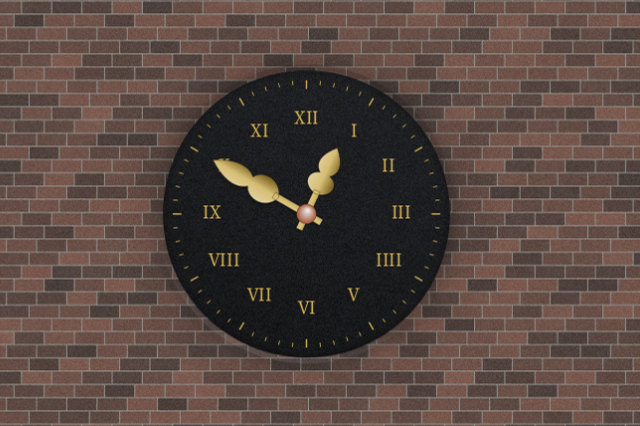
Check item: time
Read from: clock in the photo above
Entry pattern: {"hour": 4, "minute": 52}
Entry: {"hour": 12, "minute": 50}
